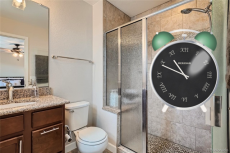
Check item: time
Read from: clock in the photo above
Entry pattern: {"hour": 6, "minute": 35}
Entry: {"hour": 10, "minute": 49}
